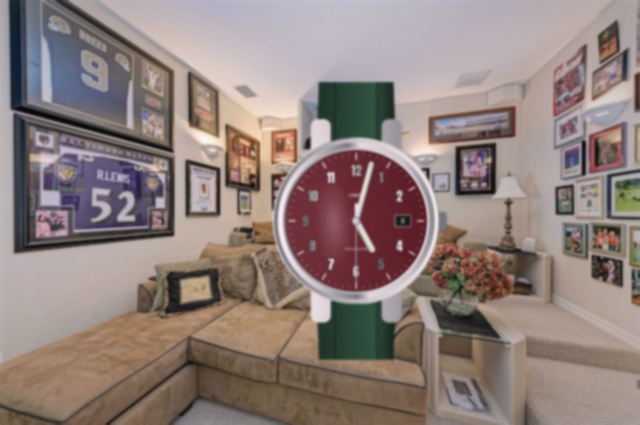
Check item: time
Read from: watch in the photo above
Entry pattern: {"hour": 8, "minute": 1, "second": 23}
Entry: {"hour": 5, "minute": 2, "second": 30}
